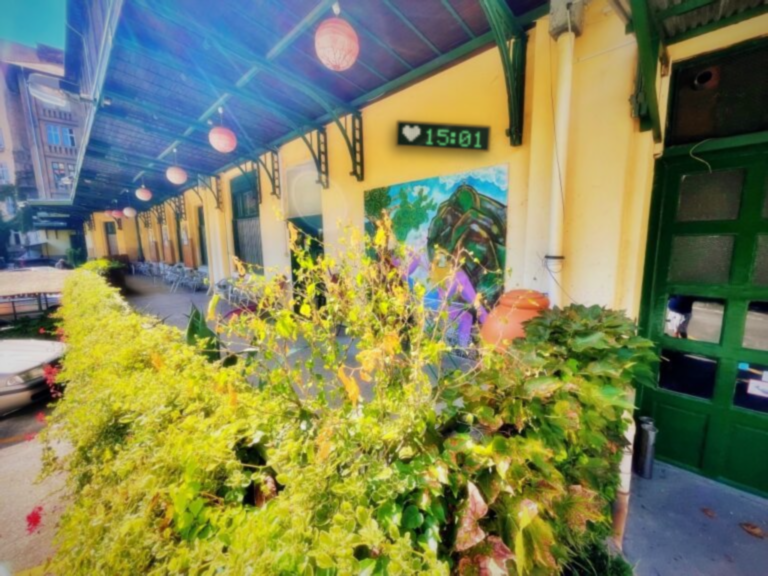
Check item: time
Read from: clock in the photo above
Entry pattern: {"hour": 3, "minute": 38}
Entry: {"hour": 15, "minute": 1}
